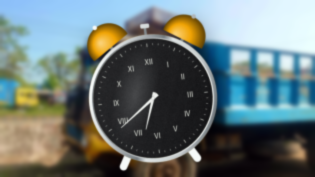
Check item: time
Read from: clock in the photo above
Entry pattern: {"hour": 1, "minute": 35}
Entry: {"hour": 6, "minute": 39}
